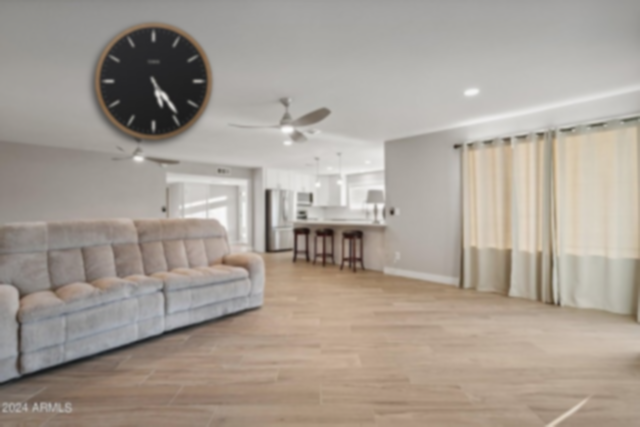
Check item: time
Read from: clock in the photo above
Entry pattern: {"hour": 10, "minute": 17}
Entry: {"hour": 5, "minute": 24}
